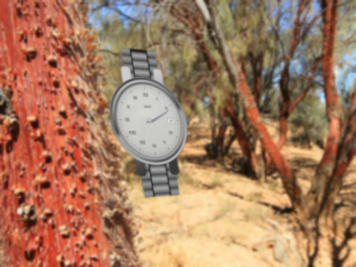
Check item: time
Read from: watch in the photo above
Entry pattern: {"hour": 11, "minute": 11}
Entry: {"hour": 2, "minute": 11}
